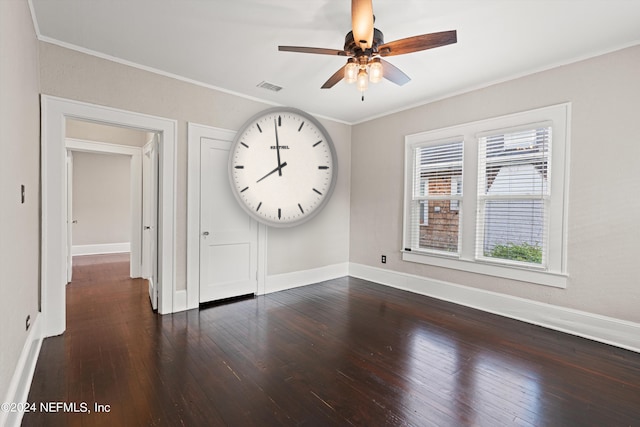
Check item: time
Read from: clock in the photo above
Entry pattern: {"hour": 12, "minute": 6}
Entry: {"hour": 7, "minute": 59}
